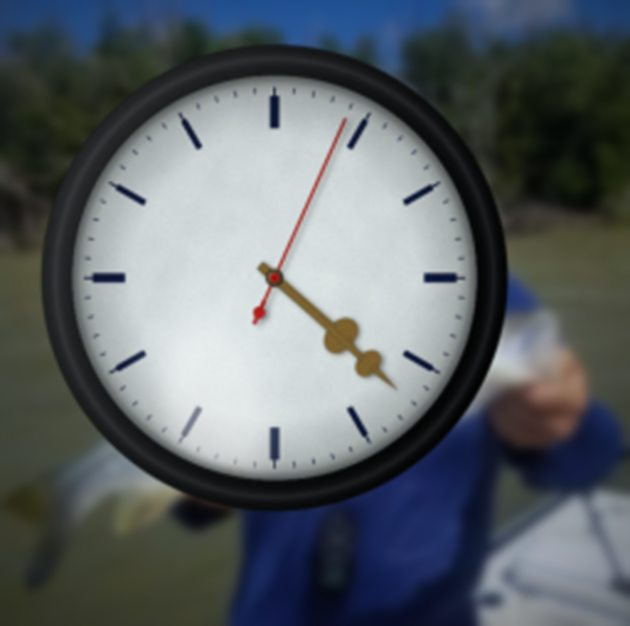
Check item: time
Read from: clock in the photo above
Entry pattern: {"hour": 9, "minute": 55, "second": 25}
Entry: {"hour": 4, "minute": 22, "second": 4}
